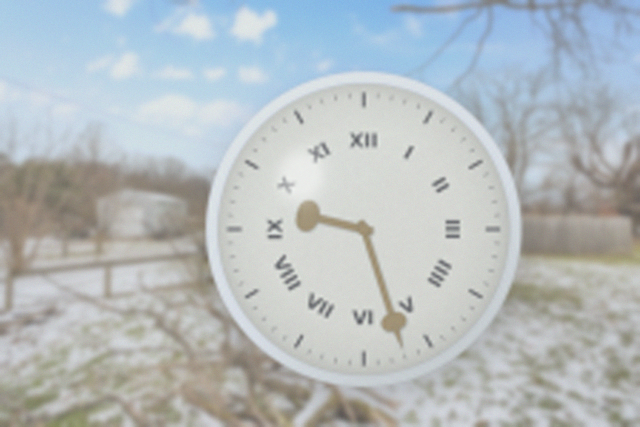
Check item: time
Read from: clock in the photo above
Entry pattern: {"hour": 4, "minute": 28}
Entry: {"hour": 9, "minute": 27}
